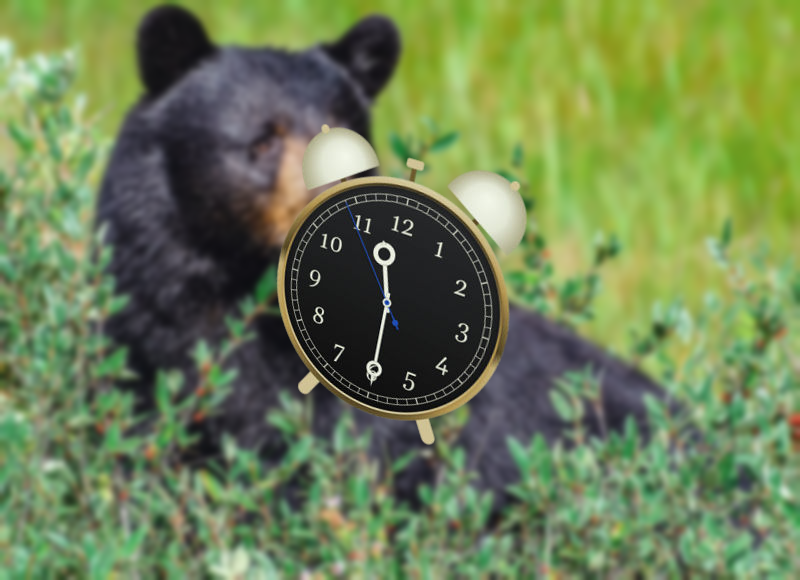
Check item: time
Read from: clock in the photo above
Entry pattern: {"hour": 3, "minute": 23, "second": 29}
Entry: {"hour": 11, "minute": 29, "second": 54}
